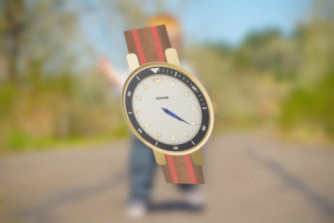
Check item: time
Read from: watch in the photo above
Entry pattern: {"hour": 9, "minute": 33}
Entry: {"hour": 4, "minute": 21}
